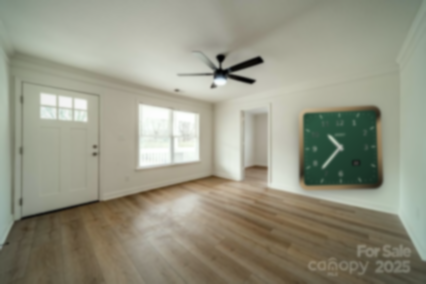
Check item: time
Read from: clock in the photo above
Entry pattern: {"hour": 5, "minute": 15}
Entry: {"hour": 10, "minute": 37}
